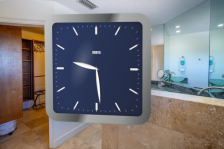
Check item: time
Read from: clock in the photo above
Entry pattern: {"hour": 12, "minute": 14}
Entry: {"hour": 9, "minute": 29}
